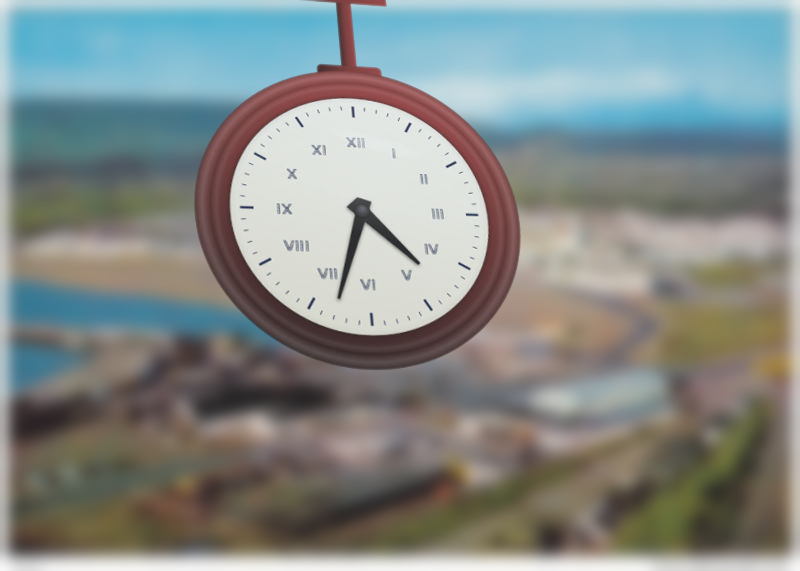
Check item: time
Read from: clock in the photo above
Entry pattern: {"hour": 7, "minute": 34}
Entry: {"hour": 4, "minute": 33}
